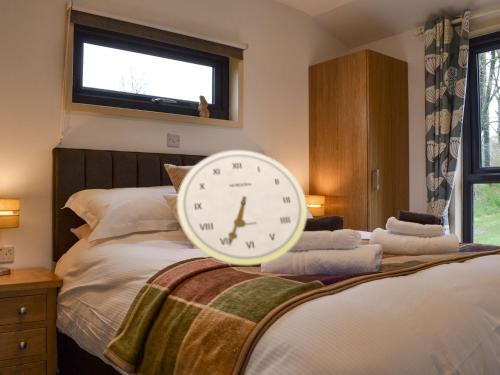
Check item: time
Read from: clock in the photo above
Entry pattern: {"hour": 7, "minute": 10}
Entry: {"hour": 6, "minute": 34}
